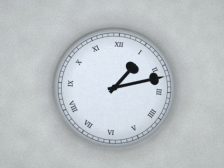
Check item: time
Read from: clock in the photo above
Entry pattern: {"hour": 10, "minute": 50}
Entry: {"hour": 1, "minute": 12}
